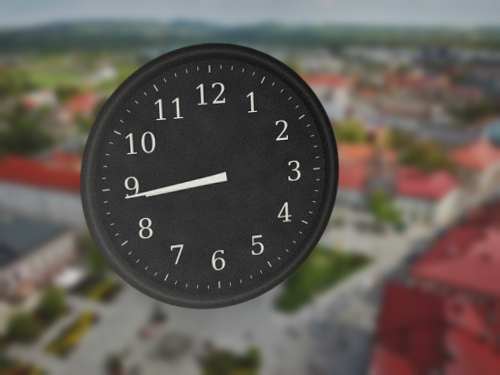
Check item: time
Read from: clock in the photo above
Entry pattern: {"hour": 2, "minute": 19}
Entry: {"hour": 8, "minute": 44}
